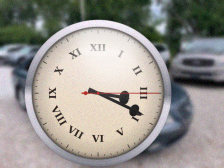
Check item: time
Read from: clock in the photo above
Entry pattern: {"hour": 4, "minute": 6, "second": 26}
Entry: {"hour": 3, "minute": 19, "second": 15}
